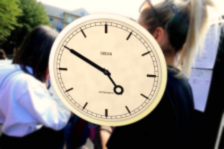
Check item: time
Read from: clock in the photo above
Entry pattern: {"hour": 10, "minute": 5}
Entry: {"hour": 4, "minute": 50}
